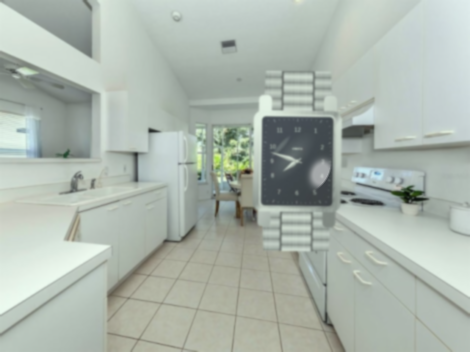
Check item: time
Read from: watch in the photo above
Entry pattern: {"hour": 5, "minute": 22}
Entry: {"hour": 7, "minute": 48}
